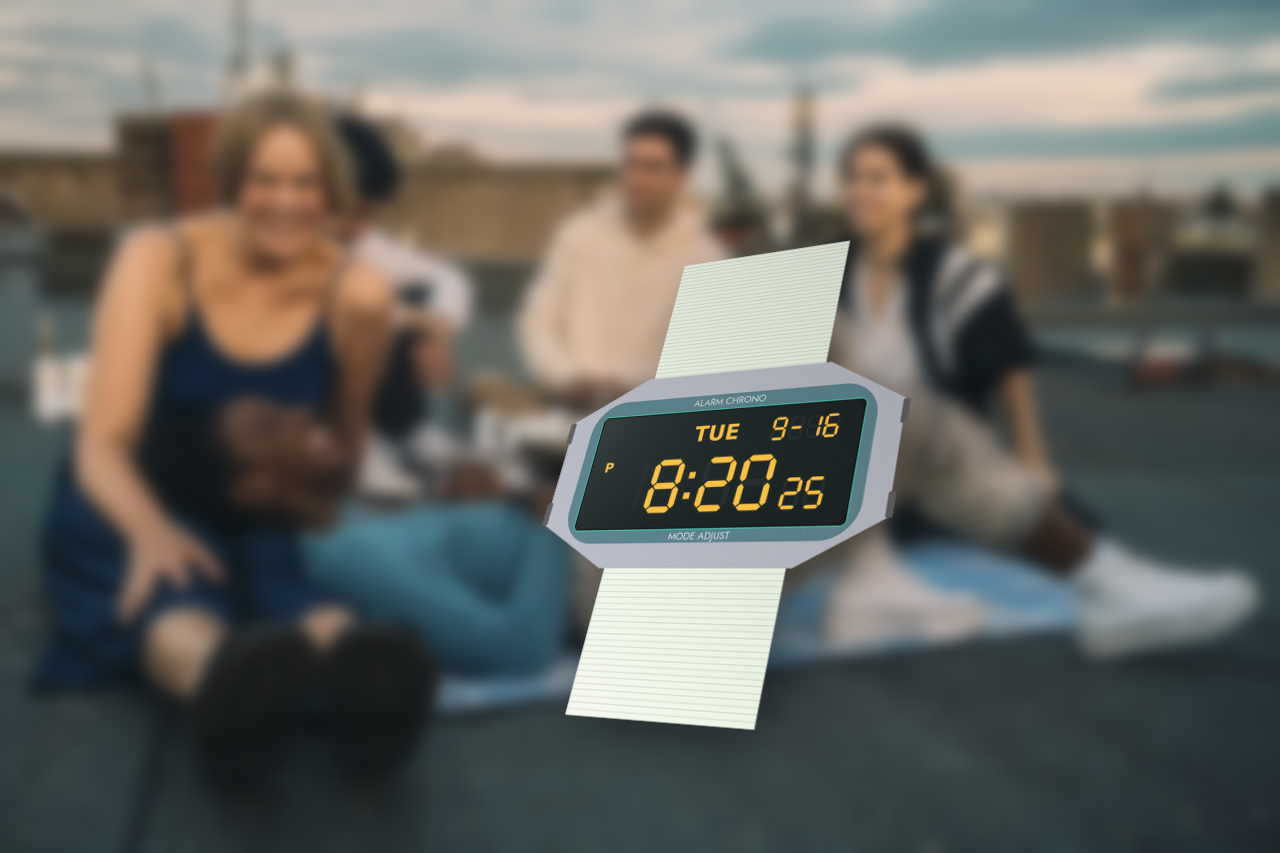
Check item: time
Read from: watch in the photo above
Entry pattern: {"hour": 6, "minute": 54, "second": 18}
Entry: {"hour": 8, "minute": 20, "second": 25}
